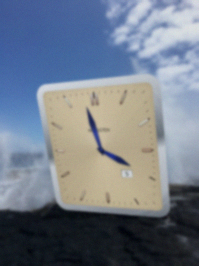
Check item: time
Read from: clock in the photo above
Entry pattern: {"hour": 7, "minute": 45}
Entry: {"hour": 3, "minute": 58}
